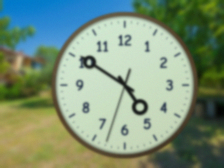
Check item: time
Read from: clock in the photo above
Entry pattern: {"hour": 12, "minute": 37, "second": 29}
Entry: {"hour": 4, "minute": 50, "second": 33}
